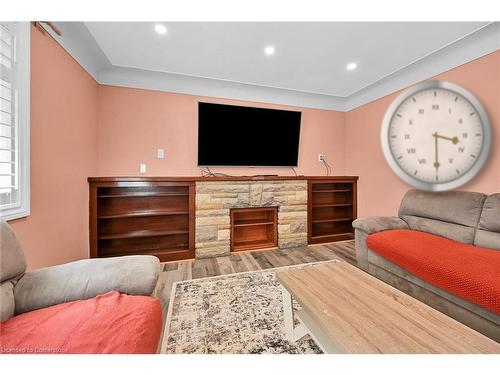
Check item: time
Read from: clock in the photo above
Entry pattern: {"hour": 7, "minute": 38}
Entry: {"hour": 3, "minute": 30}
